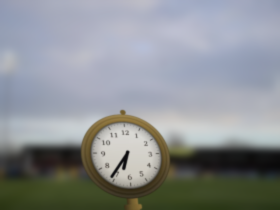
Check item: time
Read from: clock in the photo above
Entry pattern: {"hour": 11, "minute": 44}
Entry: {"hour": 6, "minute": 36}
